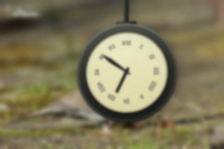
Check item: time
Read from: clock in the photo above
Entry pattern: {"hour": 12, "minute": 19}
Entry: {"hour": 6, "minute": 51}
